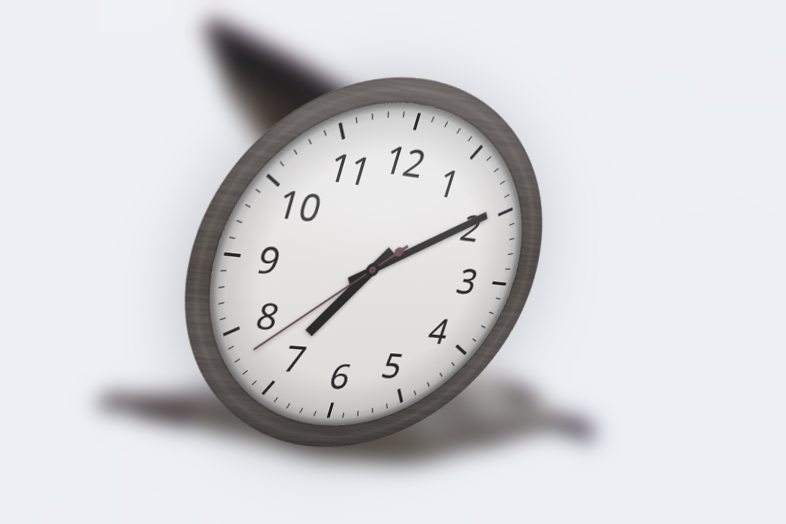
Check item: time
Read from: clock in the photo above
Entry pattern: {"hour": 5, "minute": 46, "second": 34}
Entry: {"hour": 7, "minute": 9, "second": 38}
